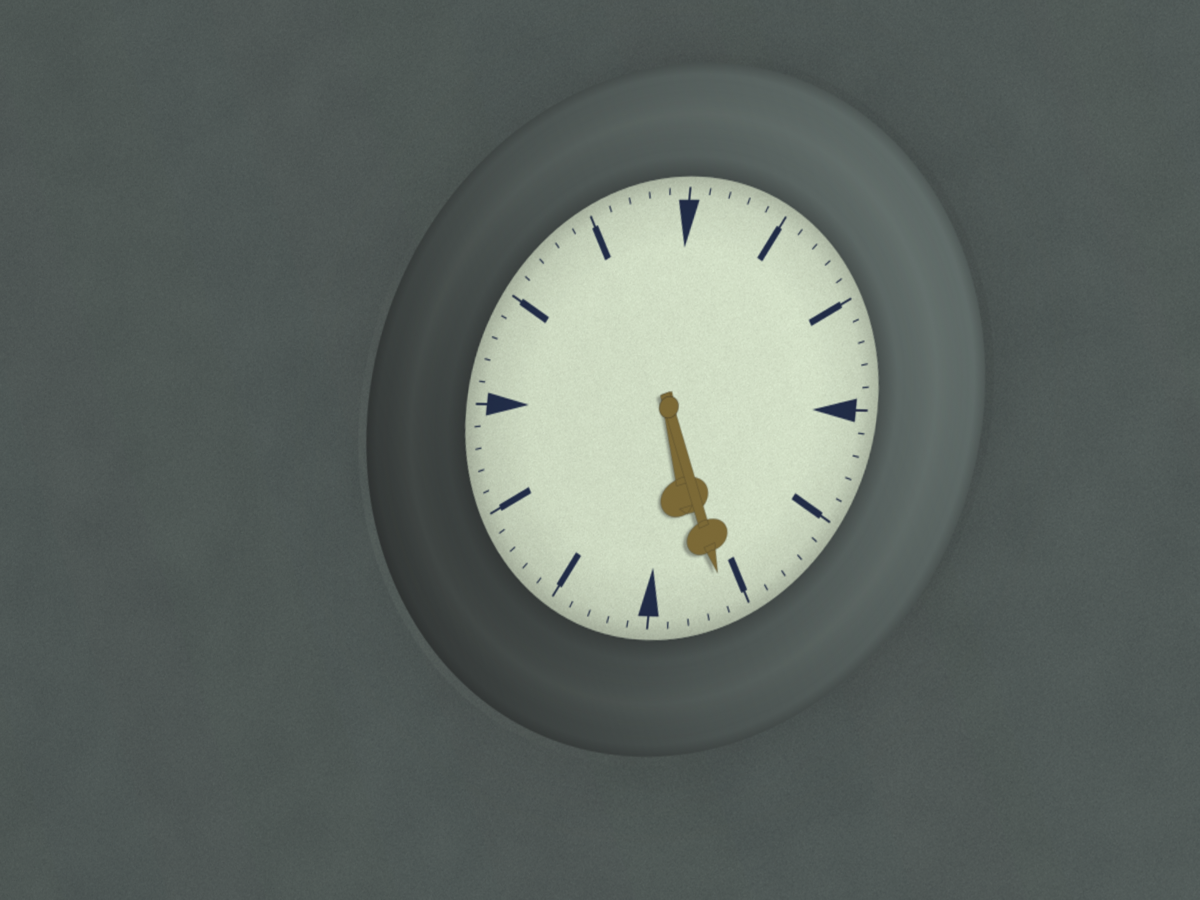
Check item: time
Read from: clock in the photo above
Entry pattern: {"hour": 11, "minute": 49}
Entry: {"hour": 5, "minute": 26}
